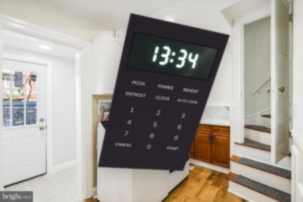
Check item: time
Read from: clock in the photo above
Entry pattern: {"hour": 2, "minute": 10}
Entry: {"hour": 13, "minute": 34}
